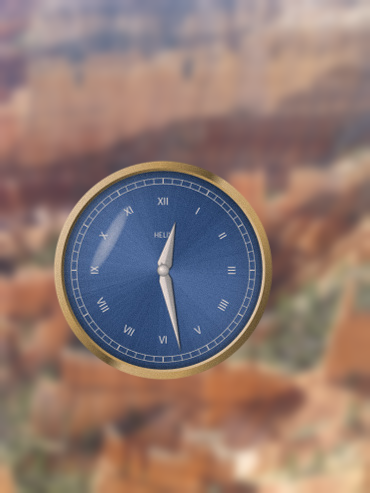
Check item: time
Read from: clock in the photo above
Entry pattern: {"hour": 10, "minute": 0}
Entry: {"hour": 12, "minute": 28}
